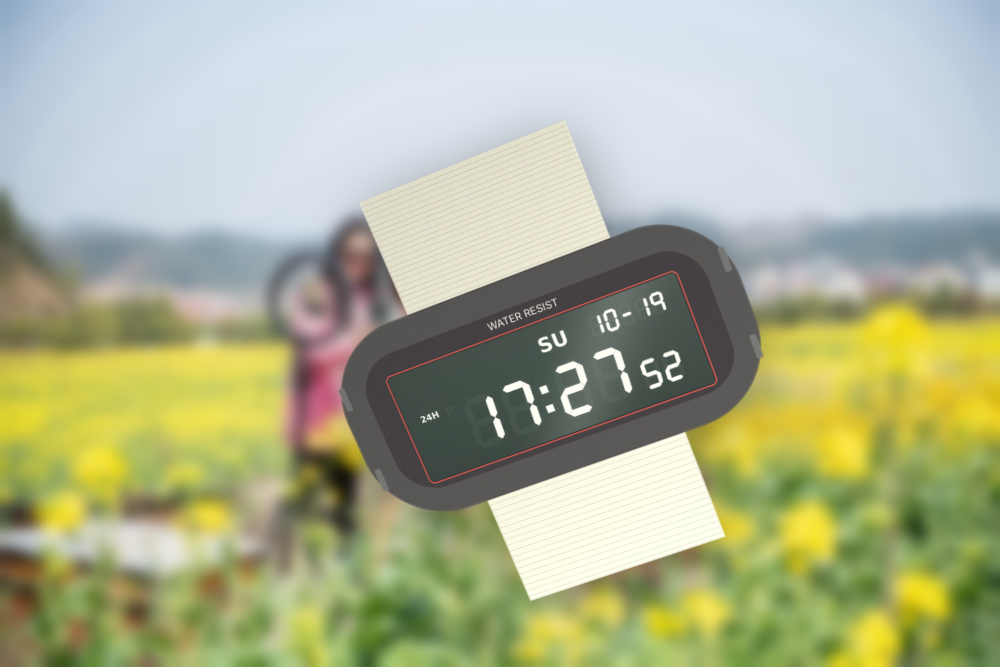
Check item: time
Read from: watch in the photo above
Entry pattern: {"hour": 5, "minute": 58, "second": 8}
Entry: {"hour": 17, "minute": 27, "second": 52}
